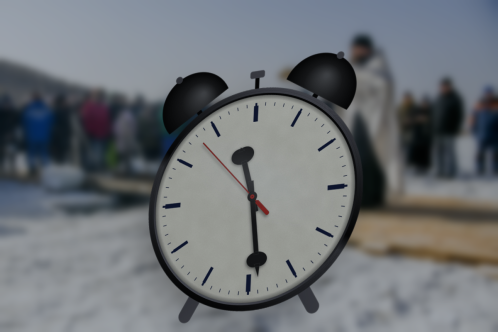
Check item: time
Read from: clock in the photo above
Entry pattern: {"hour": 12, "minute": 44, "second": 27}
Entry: {"hour": 11, "minute": 28, "second": 53}
